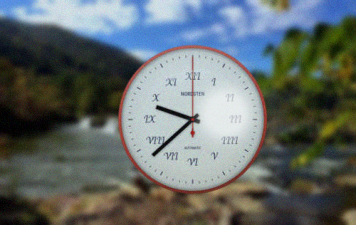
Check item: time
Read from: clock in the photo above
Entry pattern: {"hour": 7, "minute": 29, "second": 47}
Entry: {"hour": 9, "minute": 38, "second": 0}
